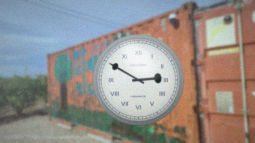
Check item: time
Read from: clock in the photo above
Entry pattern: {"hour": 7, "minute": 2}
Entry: {"hour": 2, "minute": 50}
